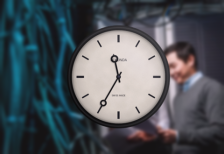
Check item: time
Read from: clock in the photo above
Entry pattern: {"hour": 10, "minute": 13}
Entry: {"hour": 11, "minute": 35}
